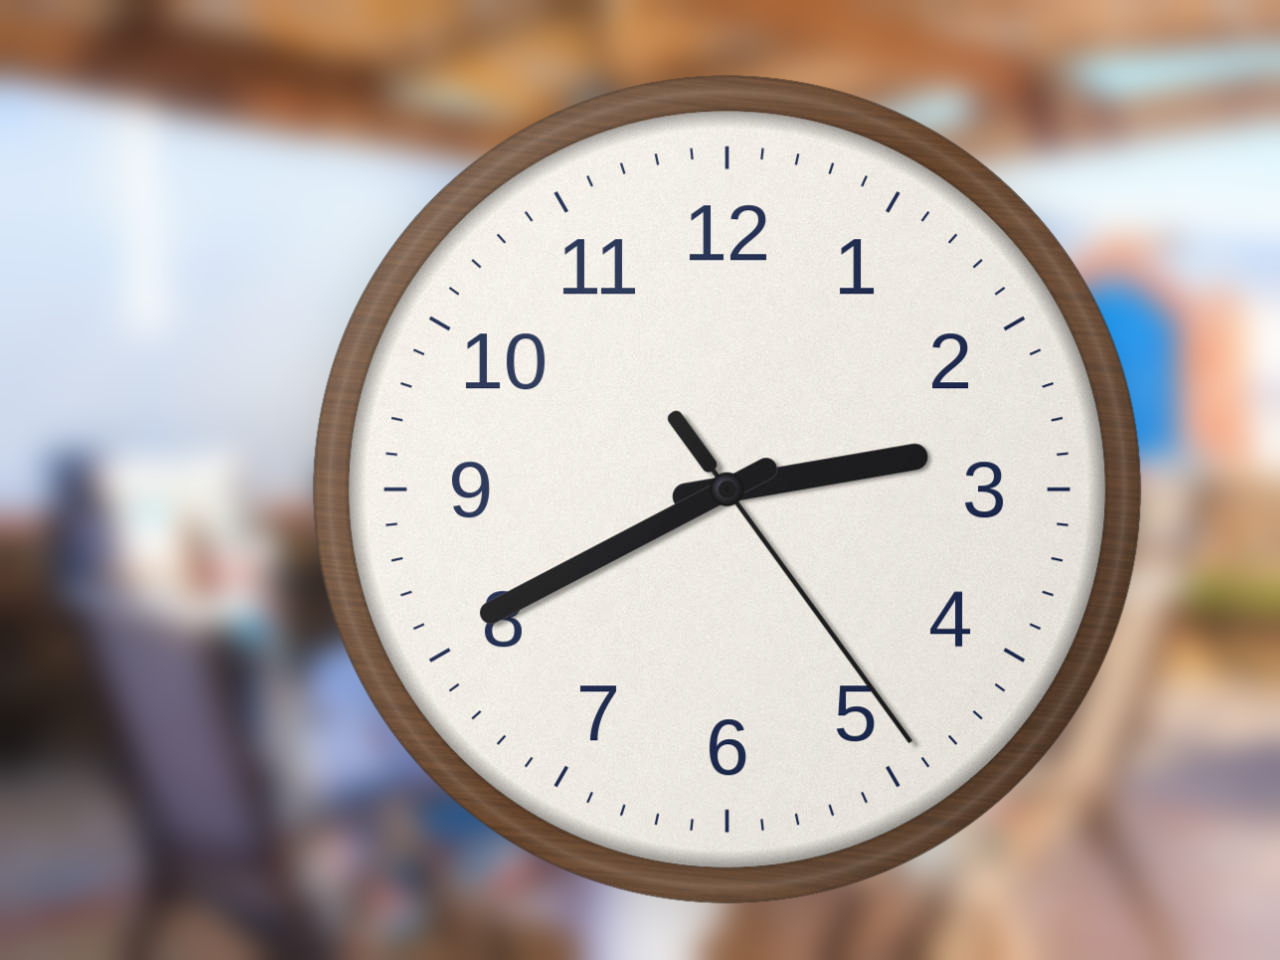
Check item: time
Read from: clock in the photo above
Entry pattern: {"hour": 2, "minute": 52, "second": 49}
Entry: {"hour": 2, "minute": 40, "second": 24}
